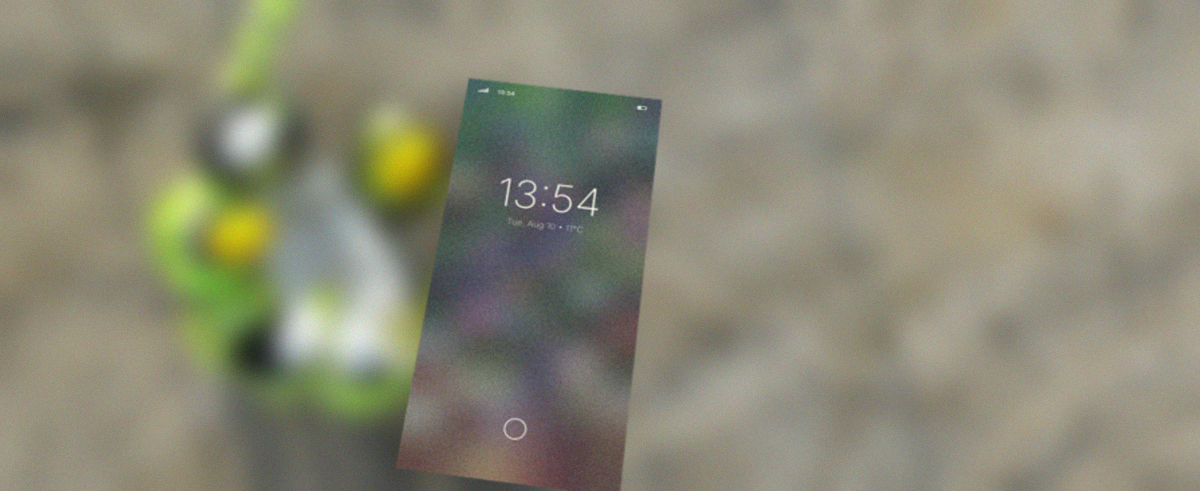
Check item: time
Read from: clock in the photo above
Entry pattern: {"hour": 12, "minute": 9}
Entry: {"hour": 13, "minute": 54}
